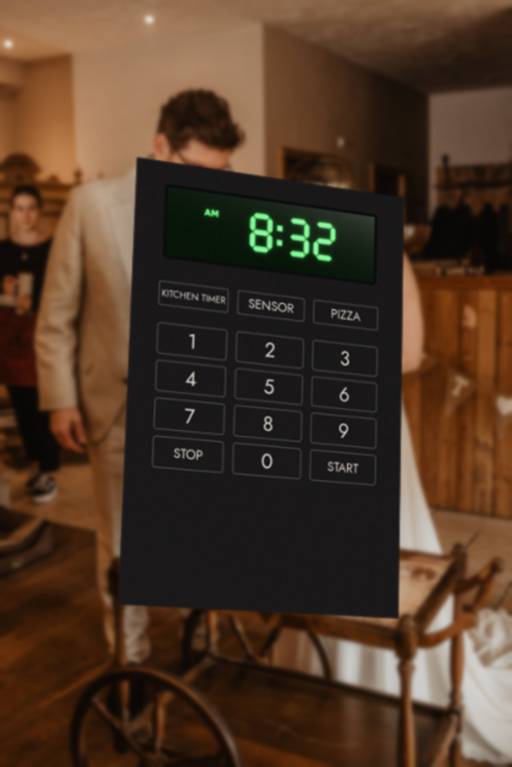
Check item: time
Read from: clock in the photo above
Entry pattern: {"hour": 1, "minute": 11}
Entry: {"hour": 8, "minute": 32}
